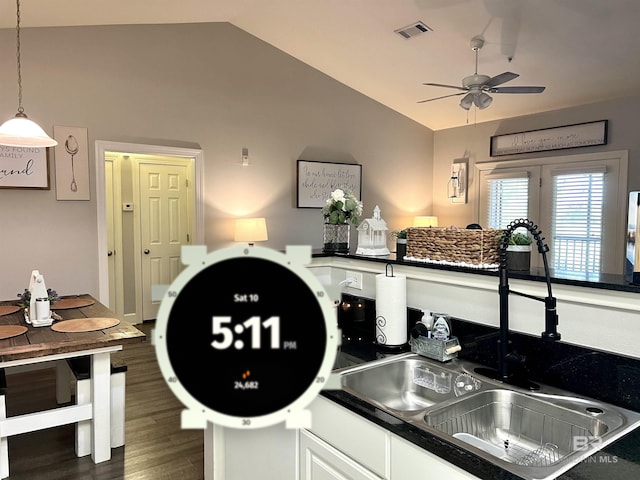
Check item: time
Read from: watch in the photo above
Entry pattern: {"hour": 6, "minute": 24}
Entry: {"hour": 5, "minute": 11}
